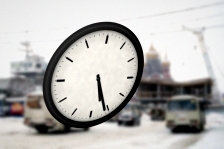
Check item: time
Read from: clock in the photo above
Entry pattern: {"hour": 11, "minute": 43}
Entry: {"hour": 5, "minute": 26}
